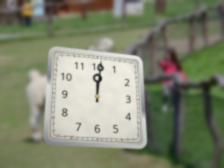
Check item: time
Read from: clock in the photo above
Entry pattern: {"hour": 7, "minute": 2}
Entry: {"hour": 12, "minute": 1}
